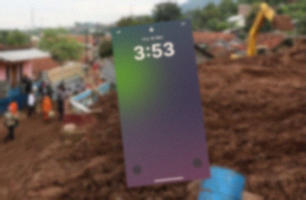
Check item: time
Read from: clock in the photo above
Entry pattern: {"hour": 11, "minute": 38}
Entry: {"hour": 3, "minute": 53}
